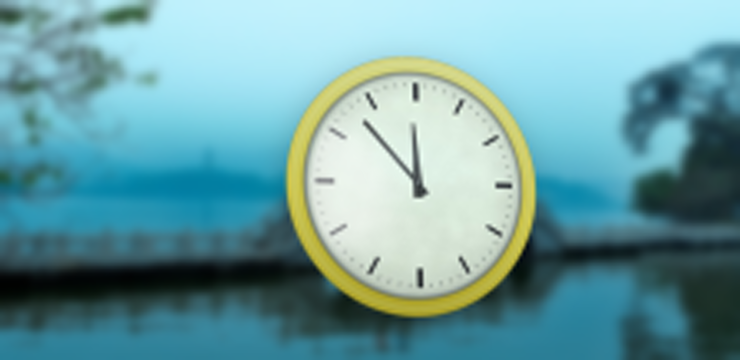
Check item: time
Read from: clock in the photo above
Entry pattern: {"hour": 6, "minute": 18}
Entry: {"hour": 11, "minute": 53}
